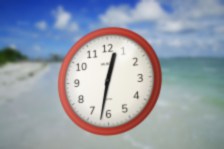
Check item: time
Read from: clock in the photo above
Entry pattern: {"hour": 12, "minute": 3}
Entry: {"hour": 12, "minute": 32}
